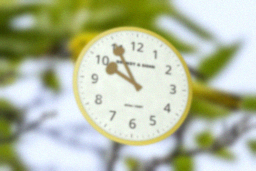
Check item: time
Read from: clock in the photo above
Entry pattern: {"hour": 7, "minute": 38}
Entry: {"hour": 9, "minute": 55}
